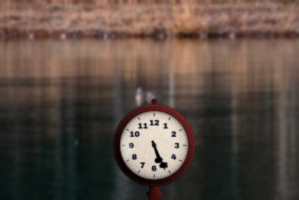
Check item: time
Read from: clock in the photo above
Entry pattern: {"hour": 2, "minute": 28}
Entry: {"hour": 5, "minute": 26}
